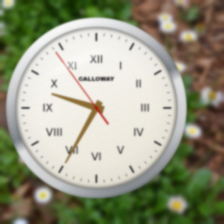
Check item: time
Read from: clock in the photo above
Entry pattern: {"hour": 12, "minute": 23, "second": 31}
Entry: {"hour": 9, "minute": 34, "second": 54}
